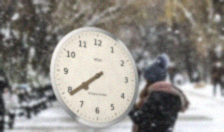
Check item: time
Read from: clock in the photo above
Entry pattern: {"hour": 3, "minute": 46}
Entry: {"hour": 7, "minute": 39}
